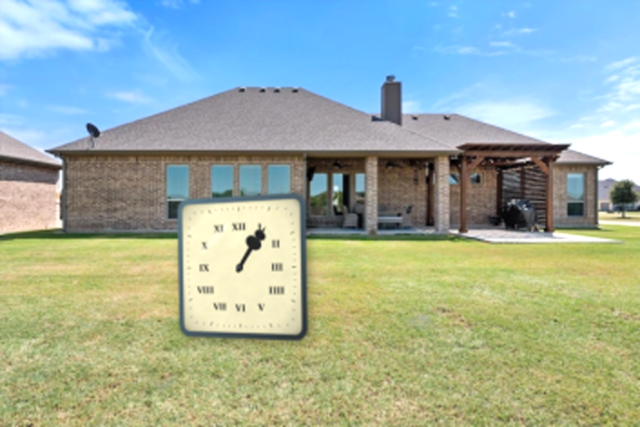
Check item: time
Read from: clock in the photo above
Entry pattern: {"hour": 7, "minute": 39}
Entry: {"hour": 1, "minute": 6}
